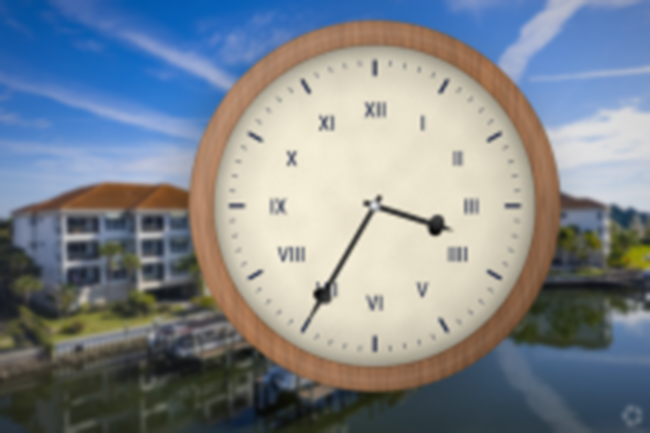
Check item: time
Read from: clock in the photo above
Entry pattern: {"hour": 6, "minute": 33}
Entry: {"hour": 3, "minute": 35}
